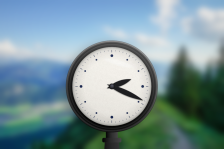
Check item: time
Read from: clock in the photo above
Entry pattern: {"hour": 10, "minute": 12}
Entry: {"hour": 2, "minute": 19}
